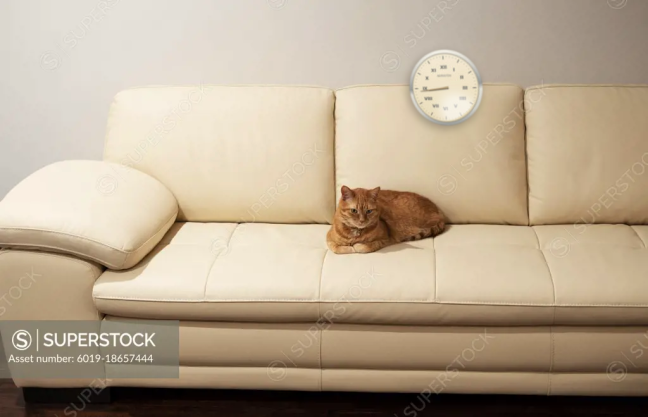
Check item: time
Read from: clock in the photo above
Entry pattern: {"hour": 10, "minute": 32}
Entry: {"hour": 8, "minute": 44}
